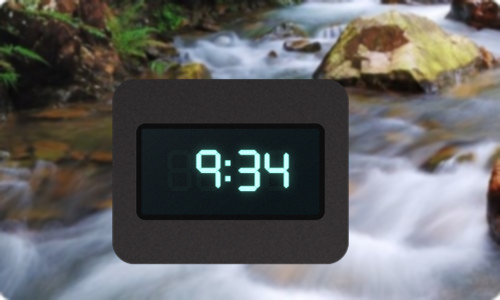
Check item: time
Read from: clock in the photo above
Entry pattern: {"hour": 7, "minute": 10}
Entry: {"hour": 9, "minute": 34}
